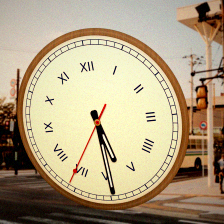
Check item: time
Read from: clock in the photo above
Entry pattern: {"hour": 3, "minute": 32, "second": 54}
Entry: {"hour": 5, "minute": 29, "second": 36}
